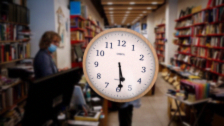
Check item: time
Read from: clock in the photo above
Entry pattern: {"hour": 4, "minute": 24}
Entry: {"hour": 5, "minute": 29}
